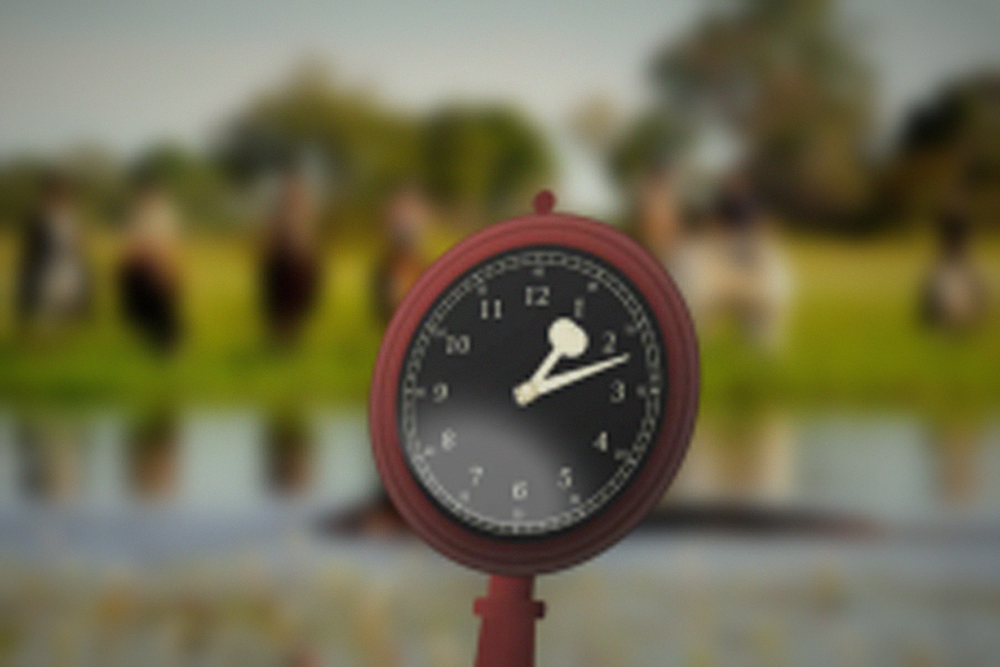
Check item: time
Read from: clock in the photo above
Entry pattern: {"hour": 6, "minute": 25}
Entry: {"hour": 1, "minute": 12}
